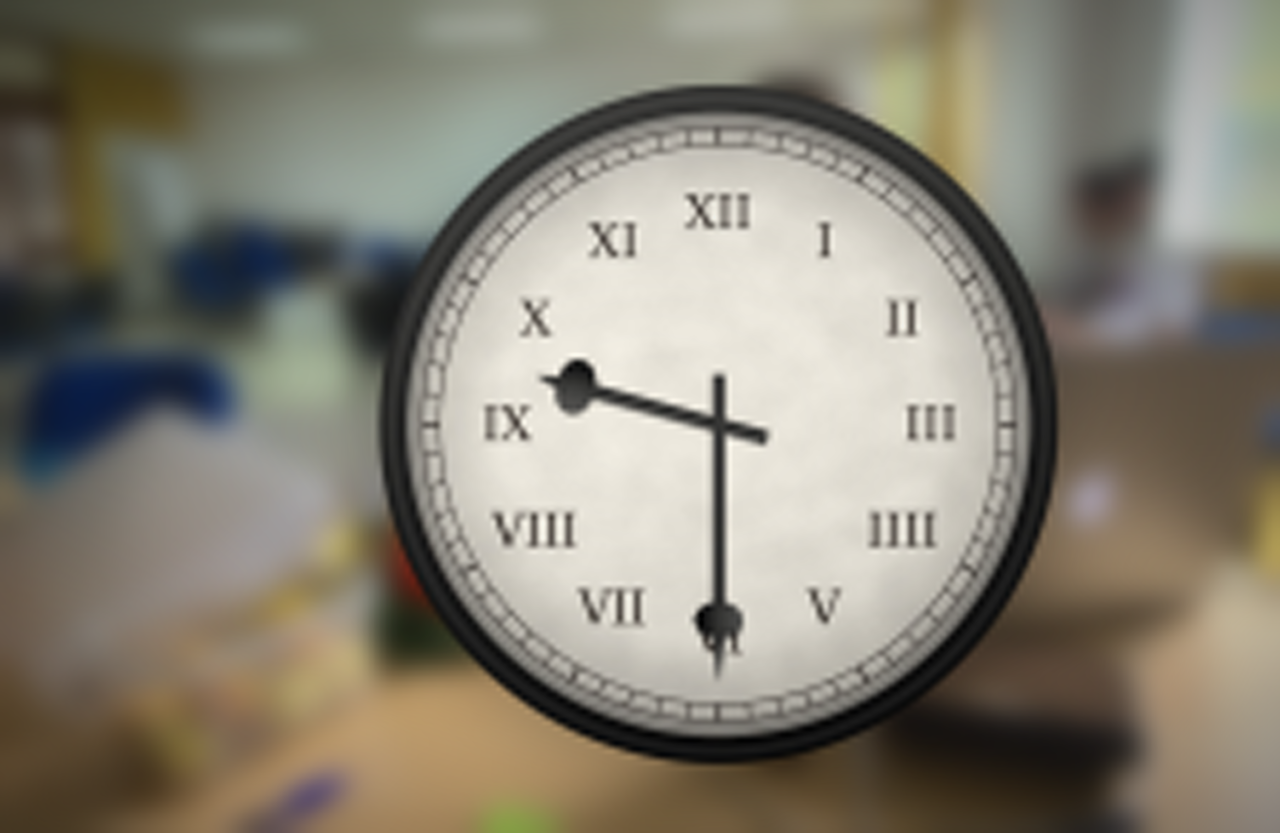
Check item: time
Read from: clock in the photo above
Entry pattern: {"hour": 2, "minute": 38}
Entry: {"hour": 9, "minute": 30}
